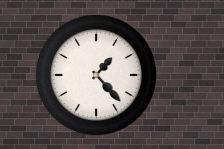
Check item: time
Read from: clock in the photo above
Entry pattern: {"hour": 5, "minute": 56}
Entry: {"hour": 1, "minute": 23}
